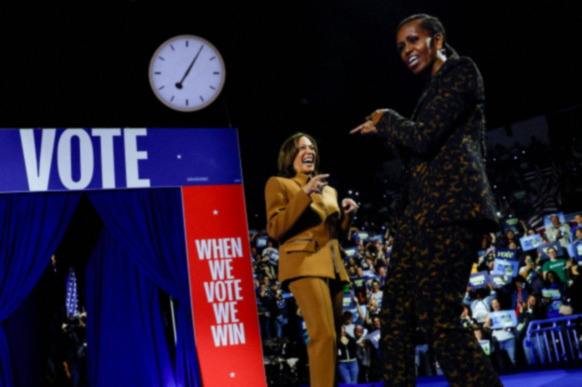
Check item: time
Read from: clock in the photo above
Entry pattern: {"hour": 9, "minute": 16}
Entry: {"hour": 7, "minute": 5}
